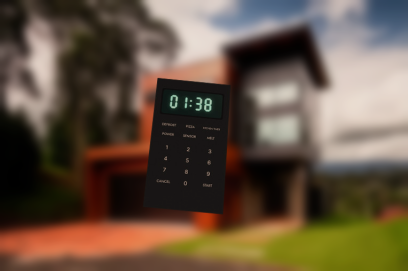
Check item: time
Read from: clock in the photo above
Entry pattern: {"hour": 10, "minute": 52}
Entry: {"hour": 1, "minute": 38}
